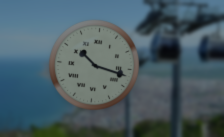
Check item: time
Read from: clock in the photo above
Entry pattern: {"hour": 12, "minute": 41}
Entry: {"hour": 10, "minute": 17}
